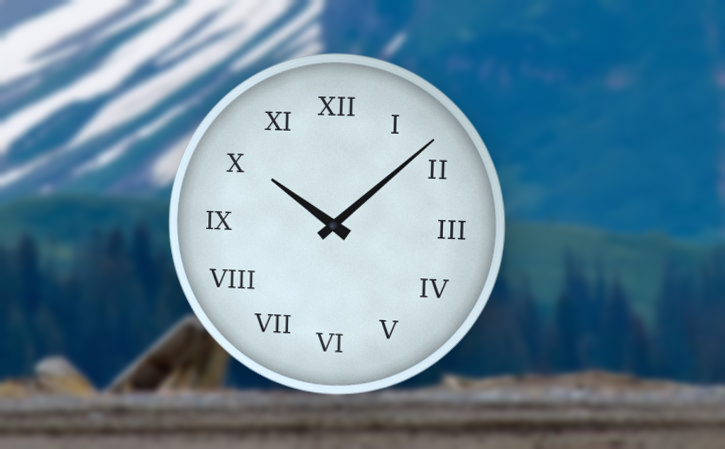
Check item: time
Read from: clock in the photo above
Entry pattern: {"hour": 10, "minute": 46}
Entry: {"hour": 10, "minute": 8}
